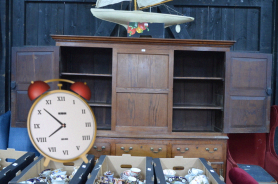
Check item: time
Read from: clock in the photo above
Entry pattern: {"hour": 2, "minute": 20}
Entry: {"hour": 7, "minute": 52}
